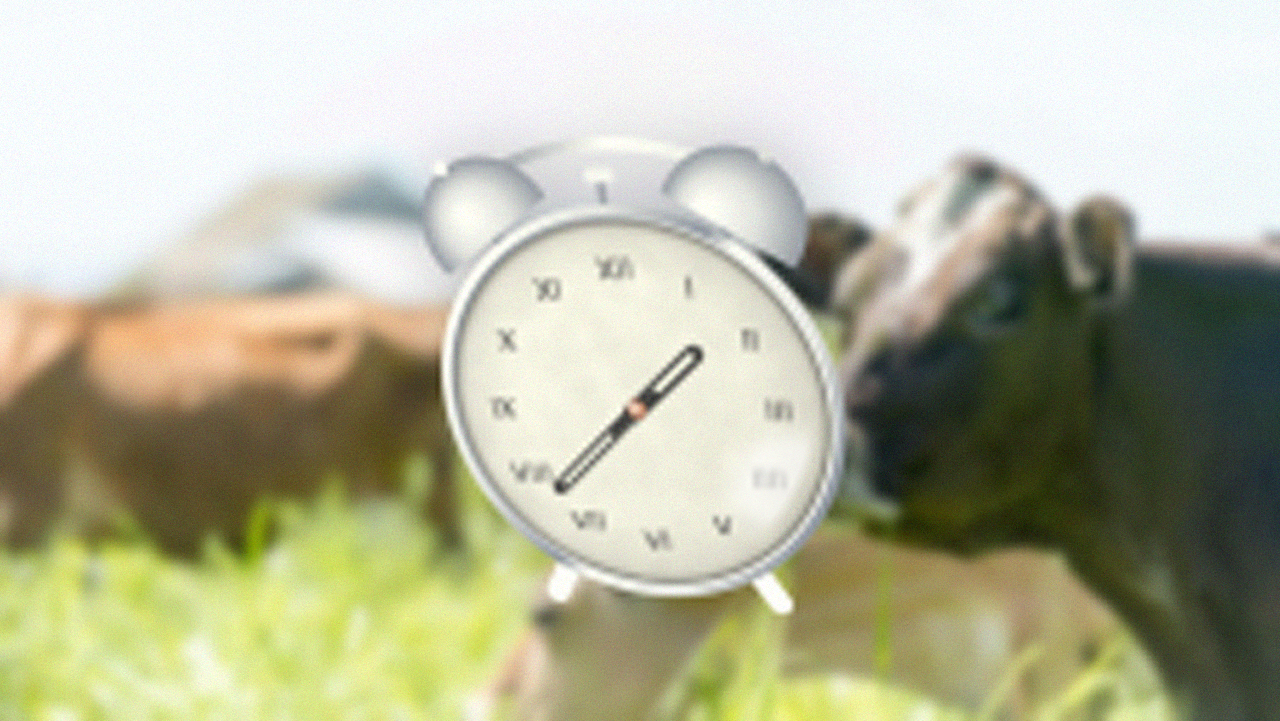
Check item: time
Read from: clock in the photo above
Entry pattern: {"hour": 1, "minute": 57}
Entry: {"hour": 1, "minute": 38}
